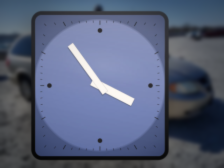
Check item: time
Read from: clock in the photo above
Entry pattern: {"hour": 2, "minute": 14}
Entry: {"hour": 3, "minute": 54}
